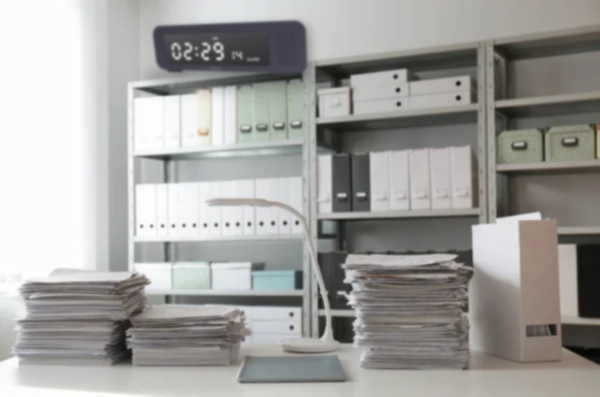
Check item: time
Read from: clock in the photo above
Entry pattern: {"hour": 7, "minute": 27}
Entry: {"hour": 2, "minute": 29}
